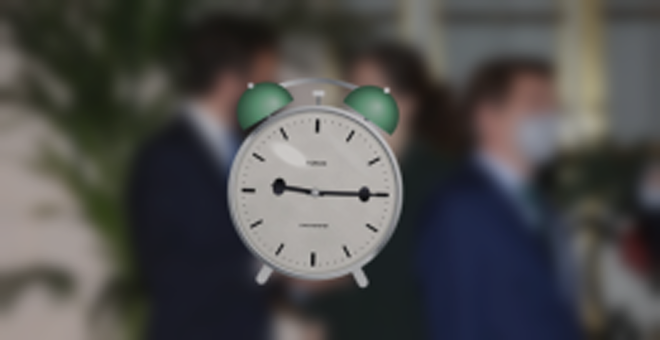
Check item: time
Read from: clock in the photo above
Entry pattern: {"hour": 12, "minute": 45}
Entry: {"hour": 9, "minute": 15}
